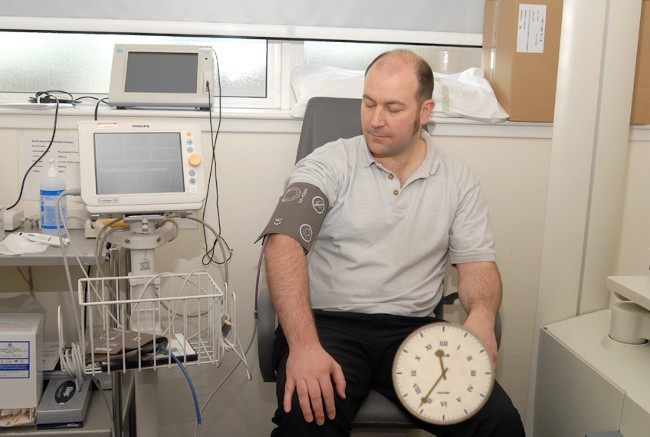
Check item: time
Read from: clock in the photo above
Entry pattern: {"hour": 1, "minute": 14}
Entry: {"hour": 11, "minute": 36}
